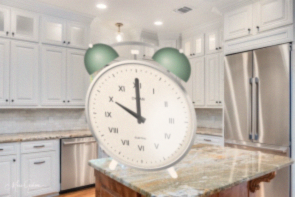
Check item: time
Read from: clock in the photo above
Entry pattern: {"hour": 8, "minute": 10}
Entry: {"hour": 10, "minute": 0}
